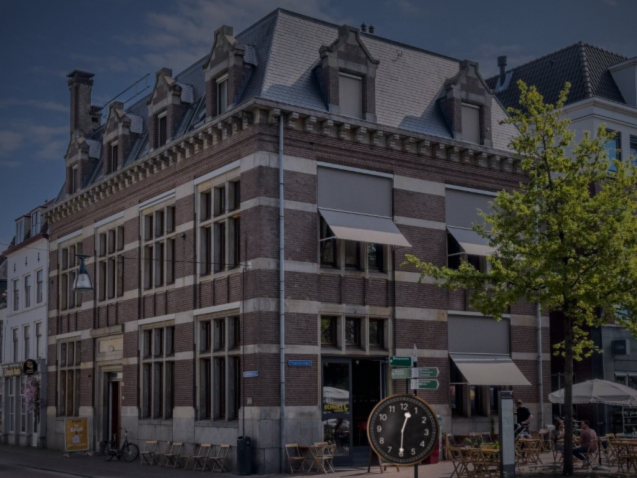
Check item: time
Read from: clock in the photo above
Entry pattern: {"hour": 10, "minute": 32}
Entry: {"hour": 12, "minute": 30}
